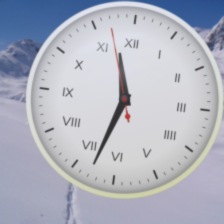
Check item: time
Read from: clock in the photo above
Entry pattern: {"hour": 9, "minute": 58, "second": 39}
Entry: {"hour": 11, "minute": 32, "second": 57}
